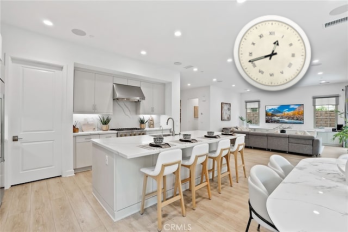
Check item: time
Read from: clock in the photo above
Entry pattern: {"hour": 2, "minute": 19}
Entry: {"hour": 12, "minute": 42}
